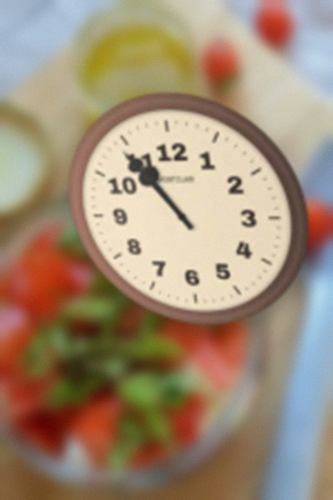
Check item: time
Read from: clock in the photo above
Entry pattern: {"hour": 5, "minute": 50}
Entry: {"hour": 10, "minute": 54}
